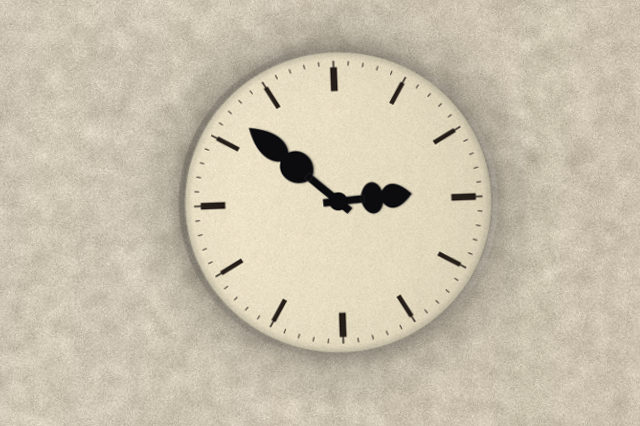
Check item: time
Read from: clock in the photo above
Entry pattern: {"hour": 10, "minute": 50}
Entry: {"hour": 2, "minute": 52}
